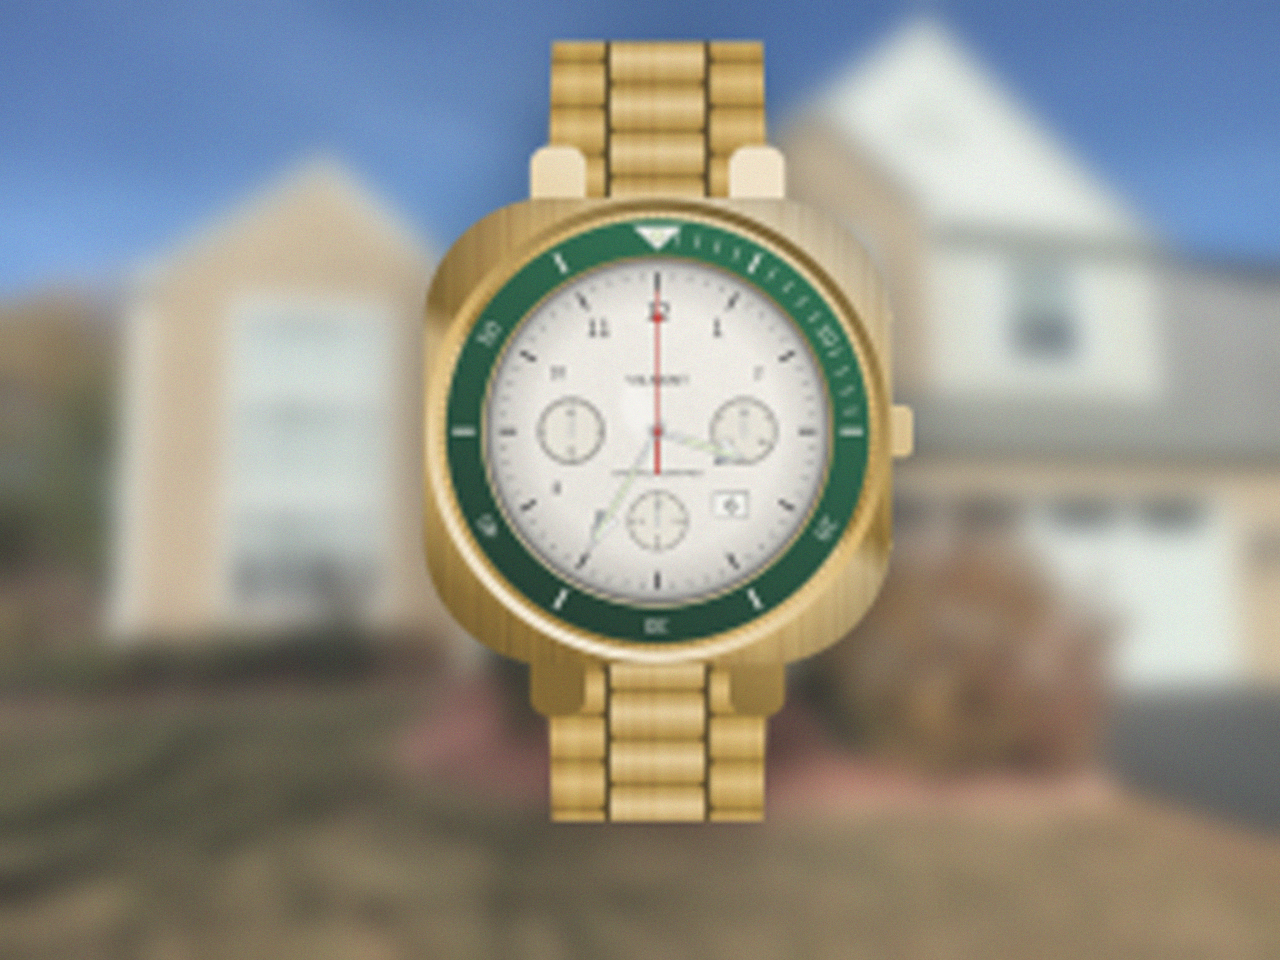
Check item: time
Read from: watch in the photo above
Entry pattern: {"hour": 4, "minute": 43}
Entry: {"hour": 3, "minute": 35}
